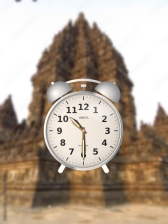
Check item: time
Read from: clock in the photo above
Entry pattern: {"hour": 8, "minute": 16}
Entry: {"hour": 10, "minute": 30}
